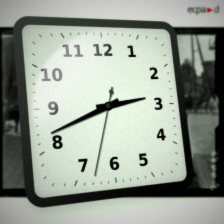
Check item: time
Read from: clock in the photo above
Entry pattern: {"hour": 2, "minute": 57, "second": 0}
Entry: {"hour": 2, "minute": 41, "second": 33}
